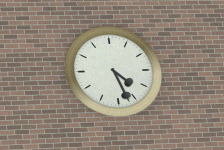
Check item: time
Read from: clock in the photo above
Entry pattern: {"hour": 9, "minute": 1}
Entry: {"hour": 4, "minute": 27}
